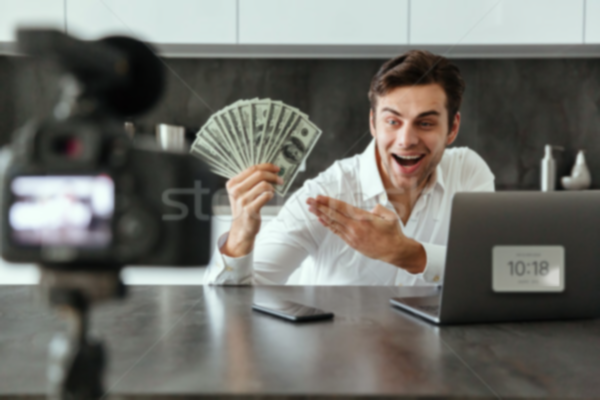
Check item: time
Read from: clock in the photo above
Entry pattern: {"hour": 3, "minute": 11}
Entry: {"hour": 10, "minute": 18}
